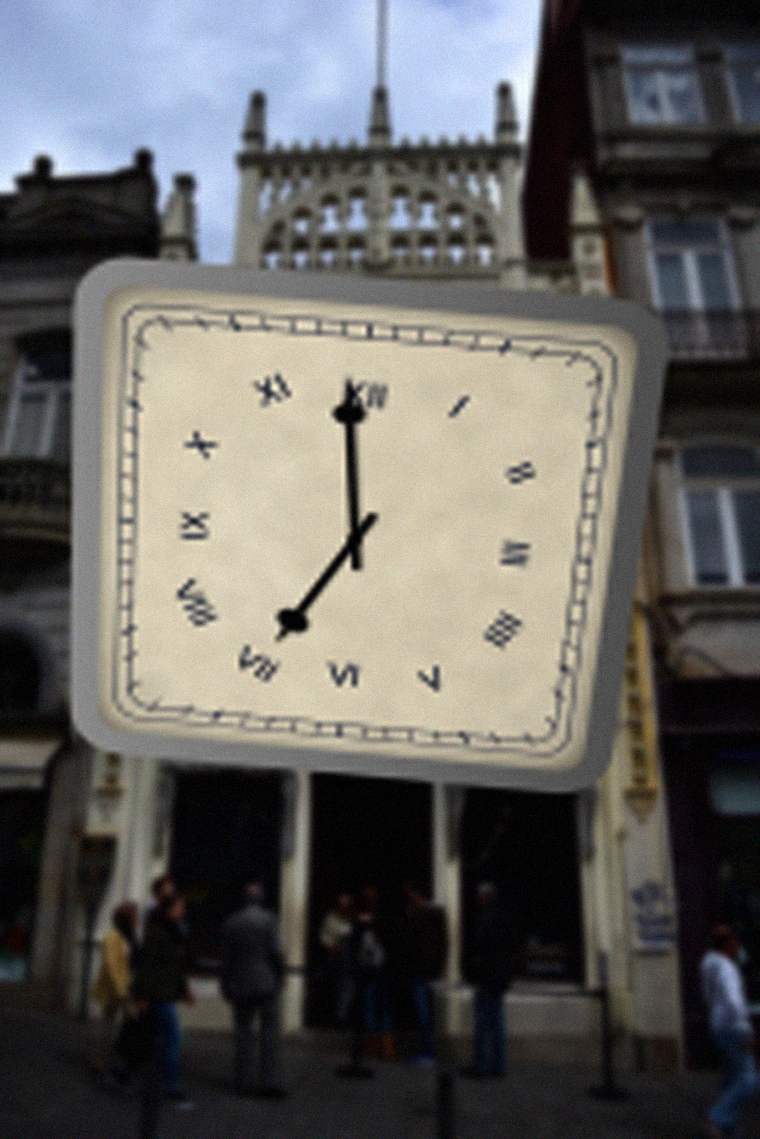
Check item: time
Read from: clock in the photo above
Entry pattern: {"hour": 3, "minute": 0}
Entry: {"hour": 6, "minute": 59}
